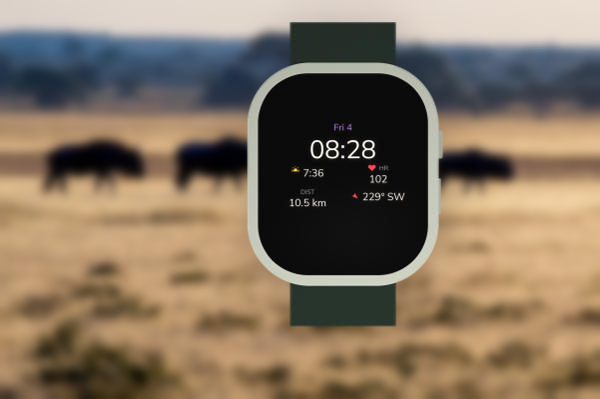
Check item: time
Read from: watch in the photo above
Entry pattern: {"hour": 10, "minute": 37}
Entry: {"hour": 8, "minute": 28}
